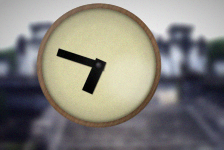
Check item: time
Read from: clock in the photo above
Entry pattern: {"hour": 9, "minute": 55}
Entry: {"hour": 6, "minute": 48}
